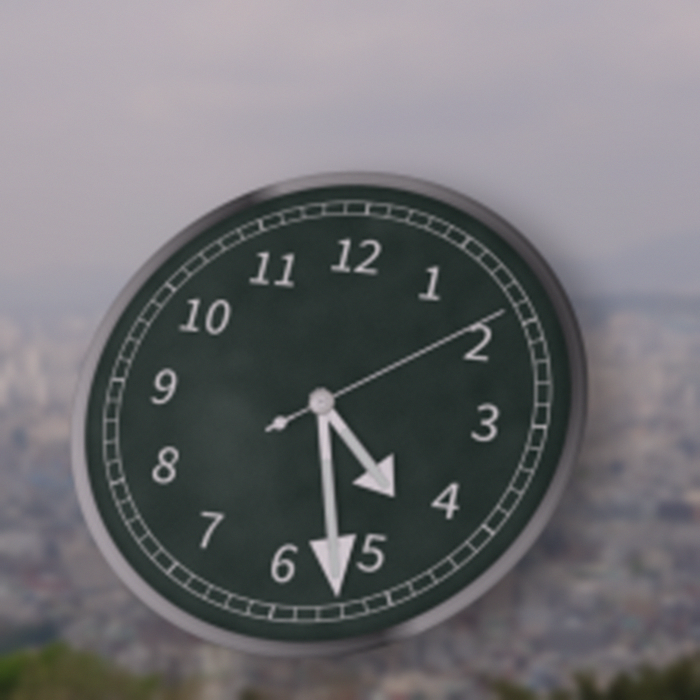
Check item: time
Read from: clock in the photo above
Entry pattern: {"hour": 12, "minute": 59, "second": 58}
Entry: {"hour": 4, "minute": 27, "second": 9}
